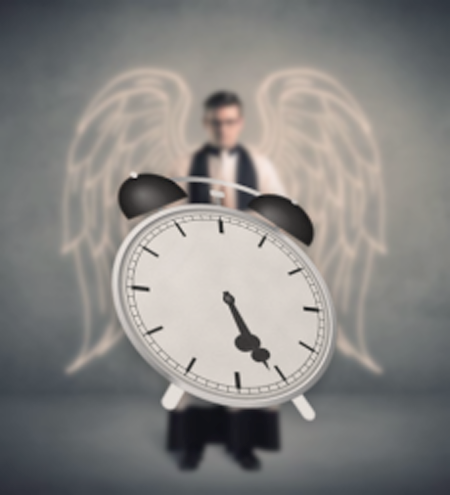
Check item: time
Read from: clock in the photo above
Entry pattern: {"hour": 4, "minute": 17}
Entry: {"hour": 5, "minute": 26}
